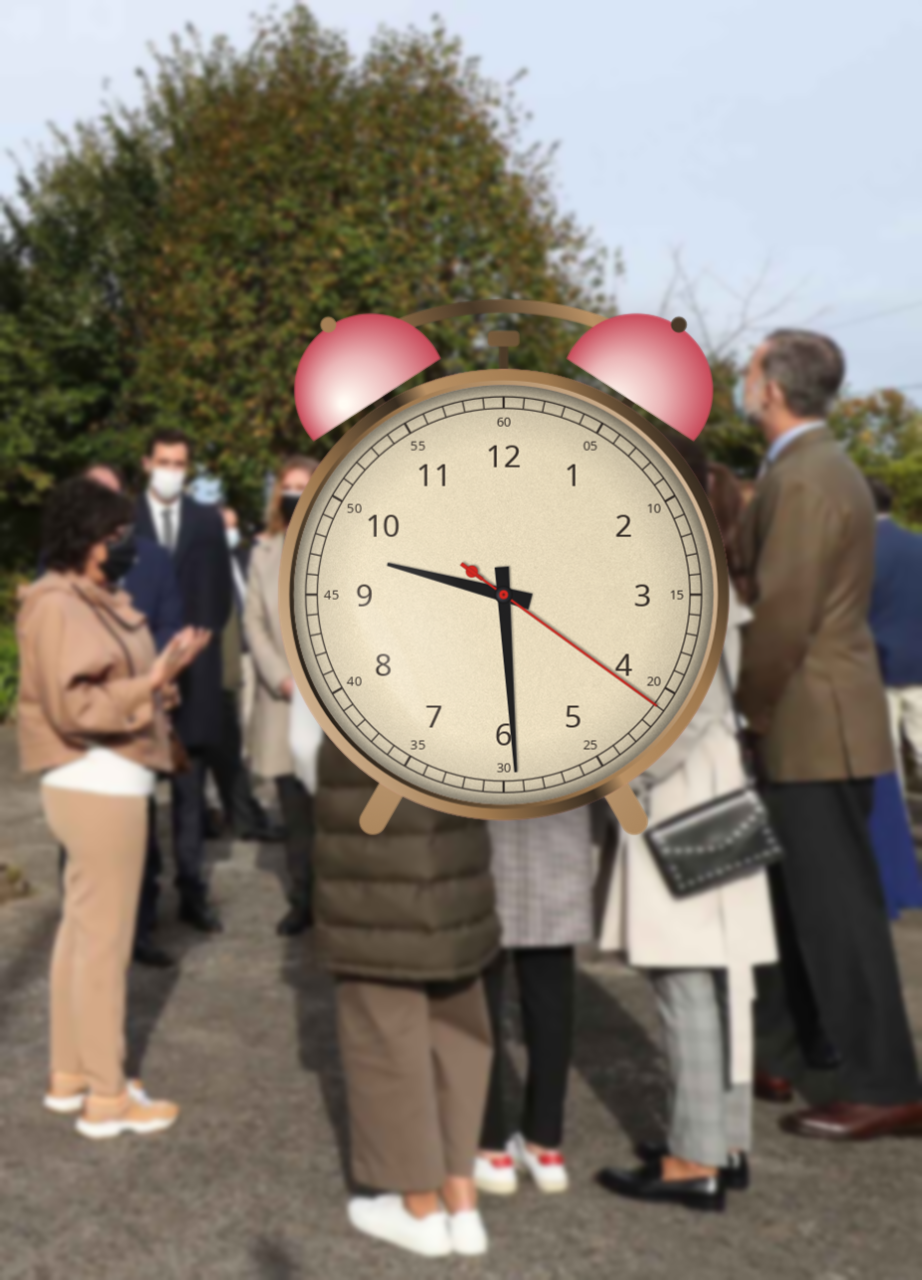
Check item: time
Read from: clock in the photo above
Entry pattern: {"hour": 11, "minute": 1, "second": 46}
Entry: {"hour": 9, "minute": 29, "second": 21}
